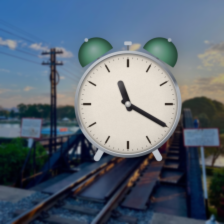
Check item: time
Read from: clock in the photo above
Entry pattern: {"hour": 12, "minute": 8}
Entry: {"hour": 11, "minute": 20}
